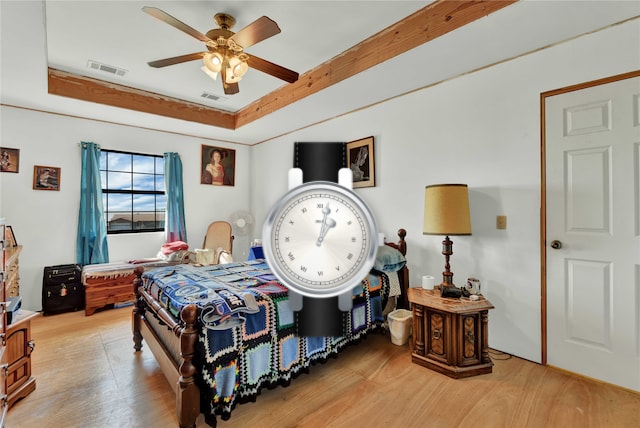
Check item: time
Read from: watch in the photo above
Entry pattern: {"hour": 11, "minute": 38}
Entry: {"hour": 1, "minute": 2}
